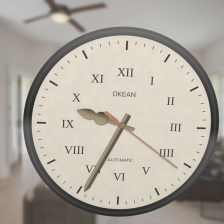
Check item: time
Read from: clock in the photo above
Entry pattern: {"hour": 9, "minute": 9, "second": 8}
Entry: {"hour": 9, "minute": 34, "second": 21}
